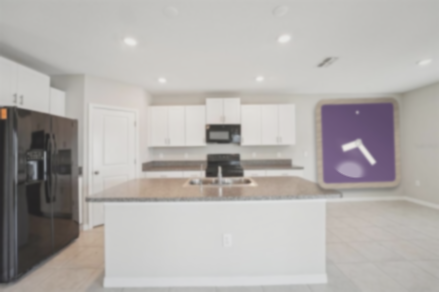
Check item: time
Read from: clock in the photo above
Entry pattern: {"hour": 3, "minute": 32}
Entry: {"hour": 8, "minute": 24}
